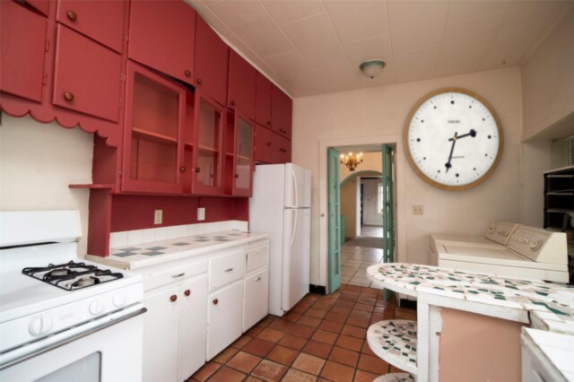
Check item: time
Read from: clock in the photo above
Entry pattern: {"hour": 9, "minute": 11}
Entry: {"hour": 2, "minute": 33}
